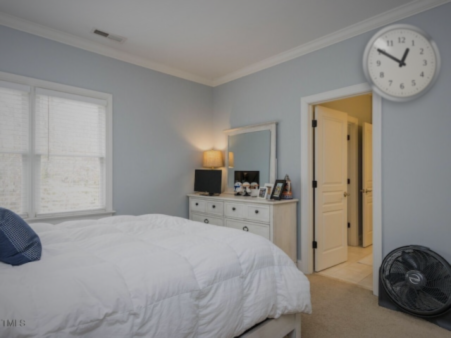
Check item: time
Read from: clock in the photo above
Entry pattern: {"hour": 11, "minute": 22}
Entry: {"hour": 12, "minute": 50}
